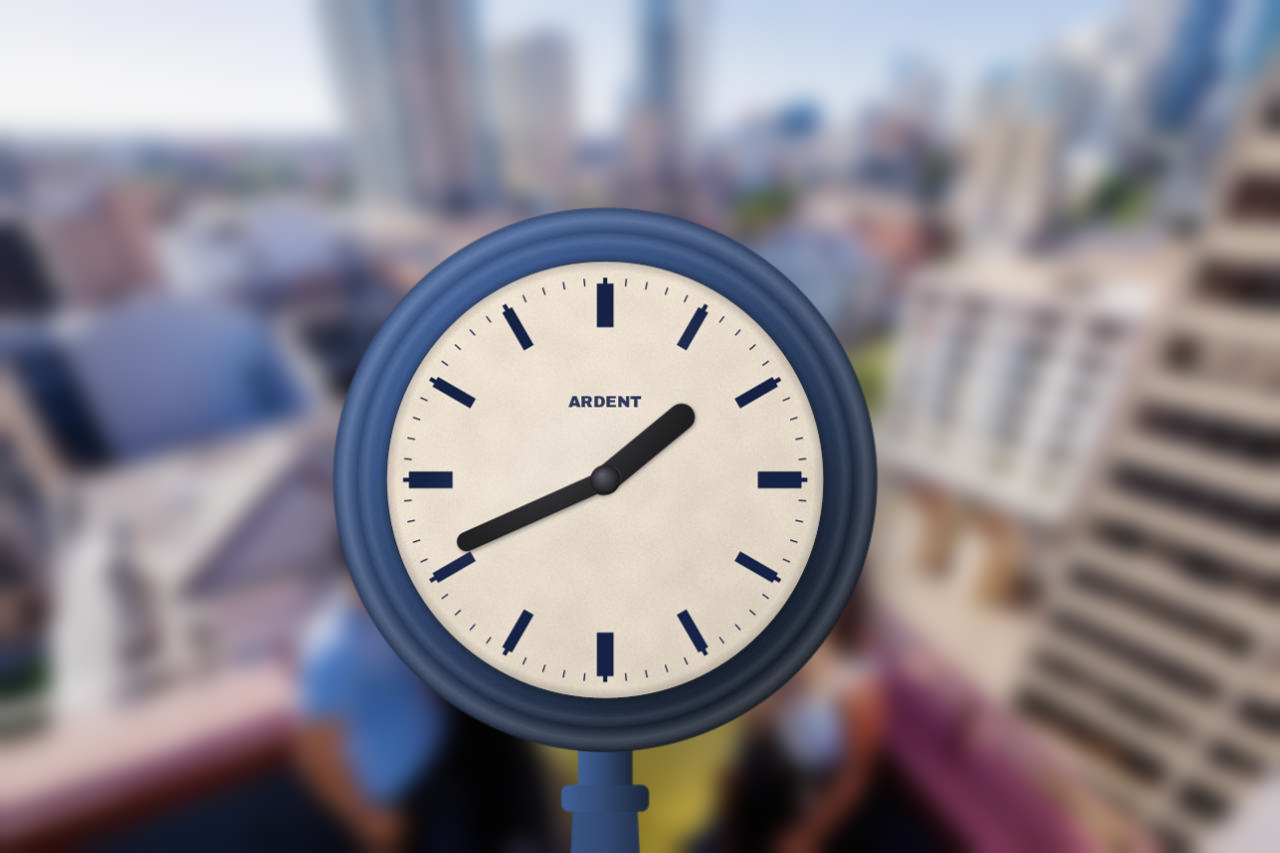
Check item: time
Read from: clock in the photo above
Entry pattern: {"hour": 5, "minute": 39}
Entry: {"hour": 1, "minute": 41}
